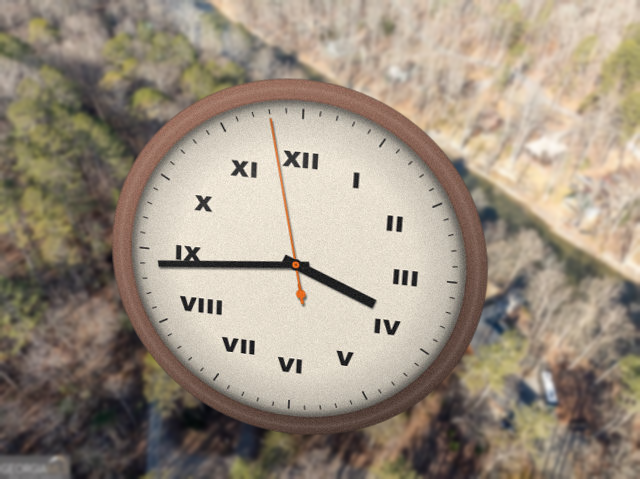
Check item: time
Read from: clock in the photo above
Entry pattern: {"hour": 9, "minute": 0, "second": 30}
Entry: {"hour": 3, "minute": 43, "second": 58}
